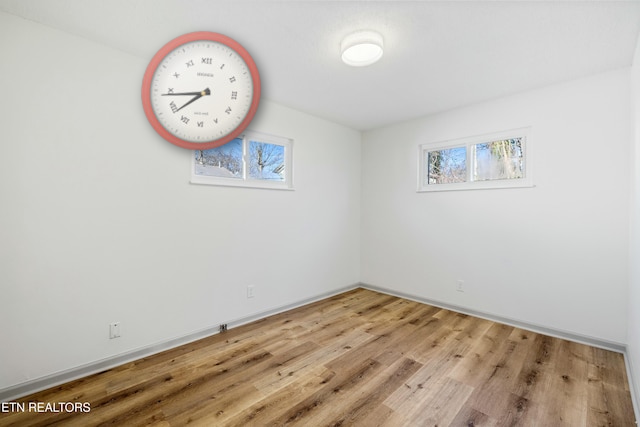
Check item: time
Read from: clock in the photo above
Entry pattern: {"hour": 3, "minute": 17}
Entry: {"hour": 7, "minute": 44}
